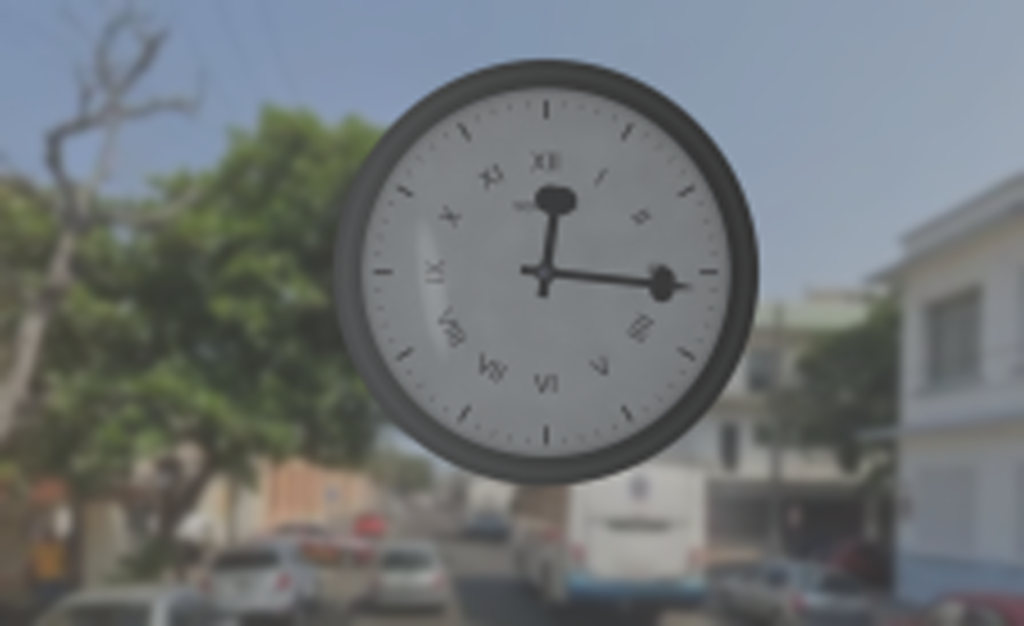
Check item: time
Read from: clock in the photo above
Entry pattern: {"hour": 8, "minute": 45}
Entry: {"hour": 12, "minute": 16}
